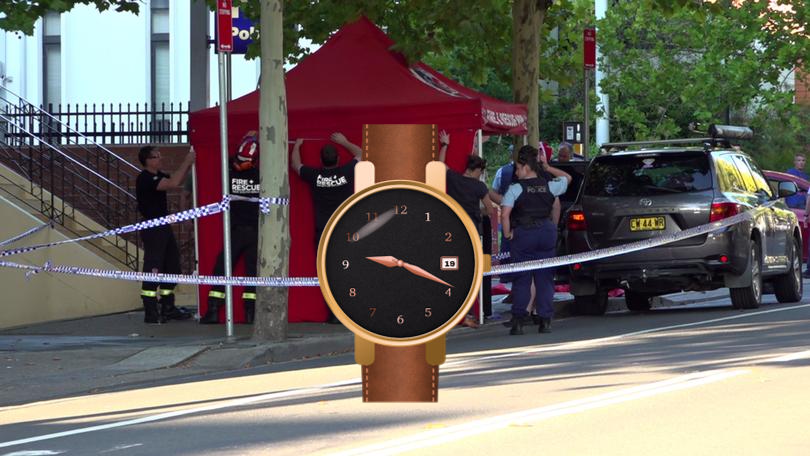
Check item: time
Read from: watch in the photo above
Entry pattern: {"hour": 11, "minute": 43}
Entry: {"hour": 9, "minute": 19}
